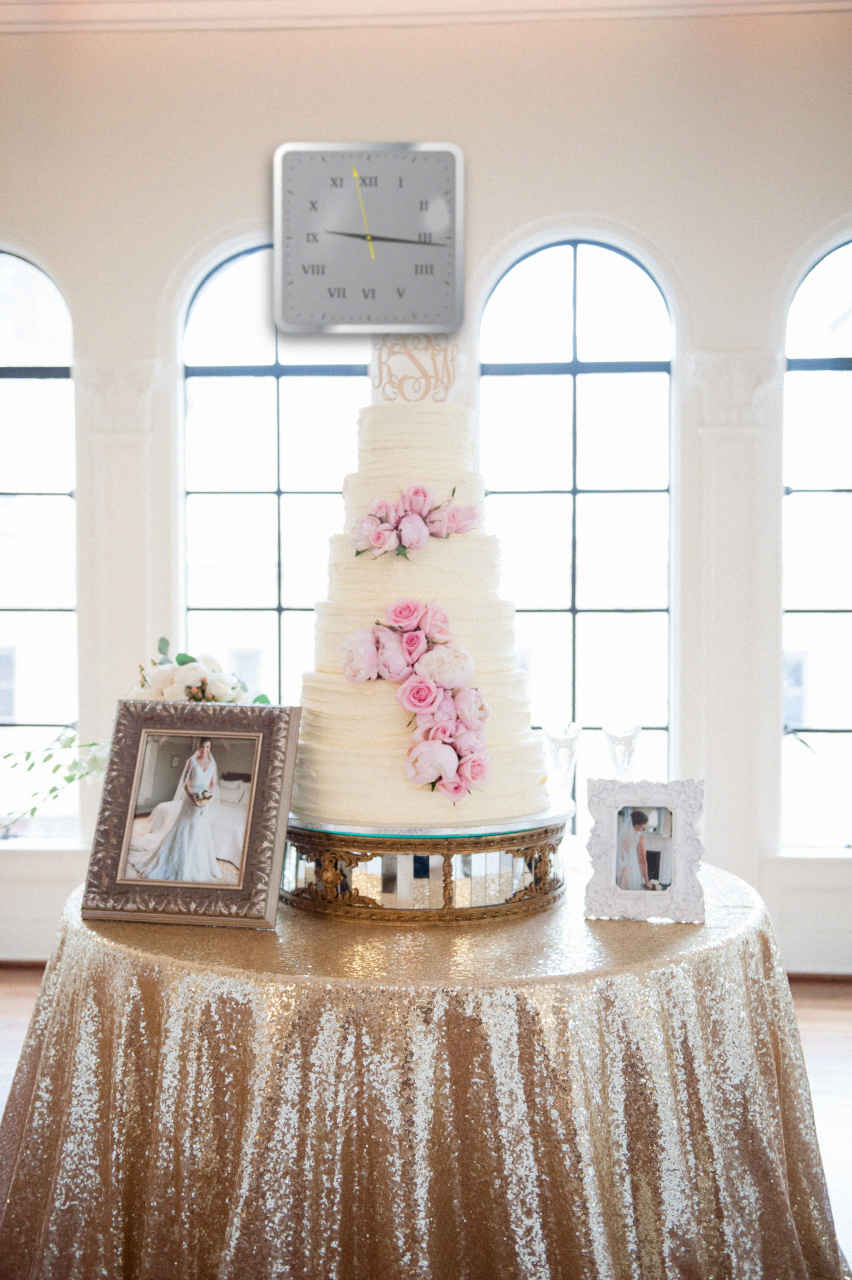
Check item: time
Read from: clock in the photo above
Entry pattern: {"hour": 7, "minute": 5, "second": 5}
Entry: {"hour": 9, "minute": 15, "second": 58}
